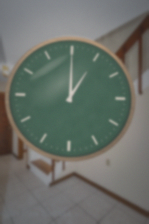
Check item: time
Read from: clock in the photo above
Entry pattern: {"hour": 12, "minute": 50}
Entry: {"hour": 1, "minute": 0}
